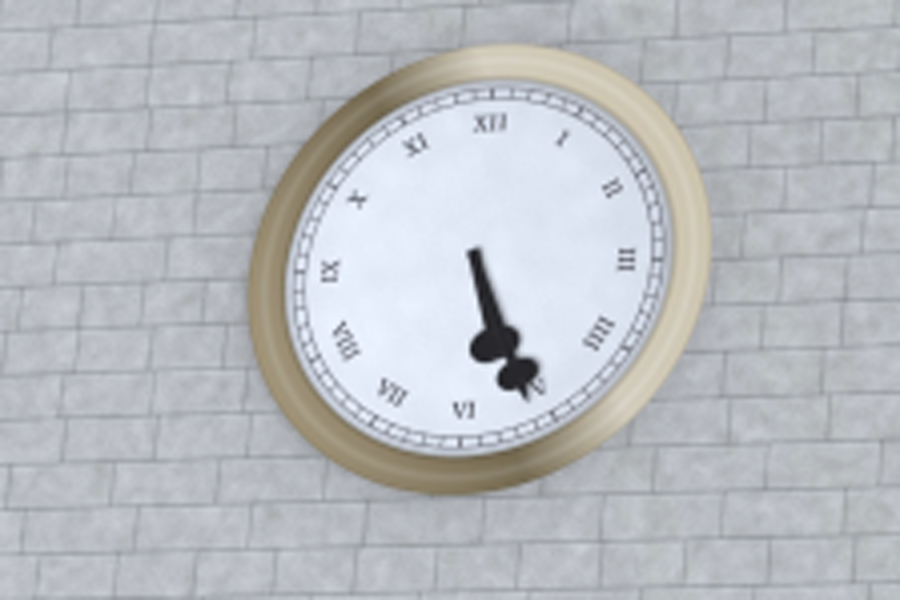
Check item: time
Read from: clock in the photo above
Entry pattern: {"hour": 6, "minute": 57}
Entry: {"hour": 5, "minute": 26}
